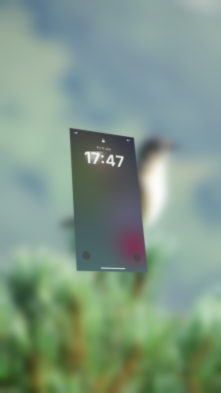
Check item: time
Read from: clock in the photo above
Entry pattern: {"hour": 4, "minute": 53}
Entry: {"hour": 17, "minute": 47}
